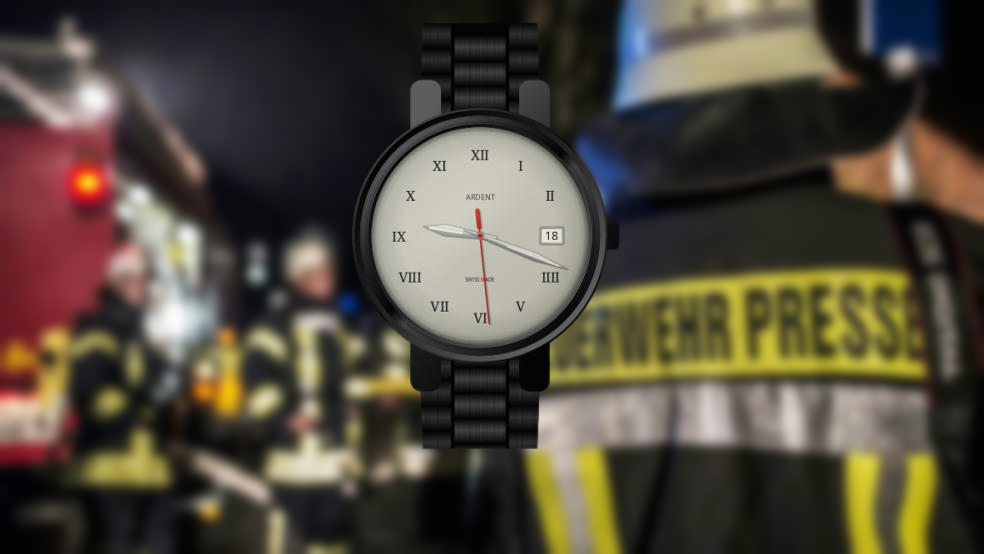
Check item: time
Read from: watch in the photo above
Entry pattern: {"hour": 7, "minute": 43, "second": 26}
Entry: {"hour": 9, "minute": 18, "second": 29}
